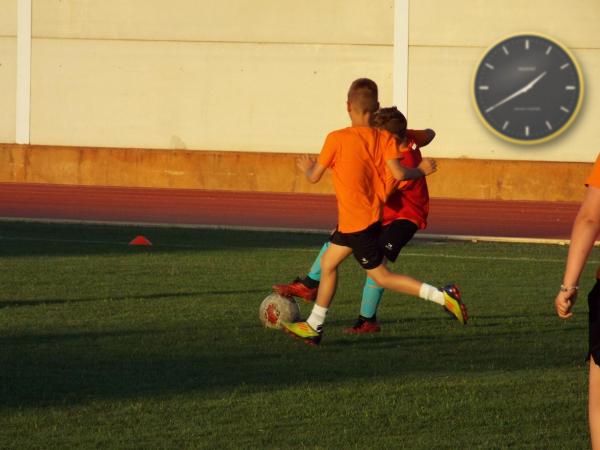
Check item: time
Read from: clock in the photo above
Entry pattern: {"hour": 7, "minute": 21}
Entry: {"hour": 1, "minute": 40}
